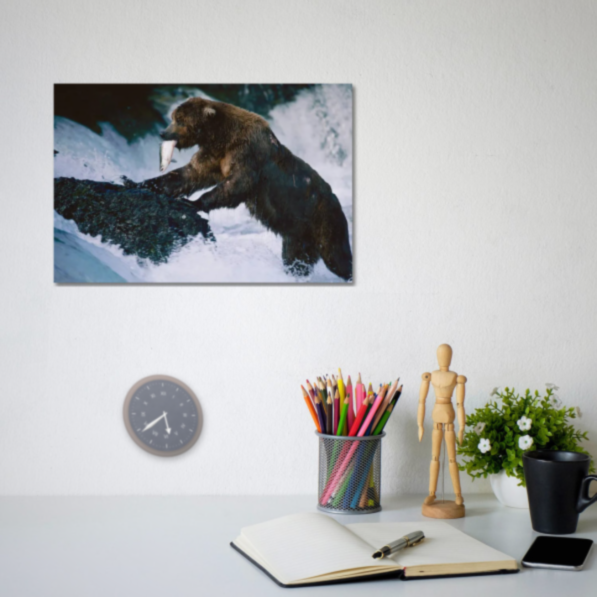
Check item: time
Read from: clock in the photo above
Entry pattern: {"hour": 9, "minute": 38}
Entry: {"hour": 5, "minute": 39}
